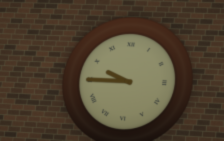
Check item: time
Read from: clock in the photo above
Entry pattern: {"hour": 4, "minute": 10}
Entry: {"hour": 9, "minute": 45}
